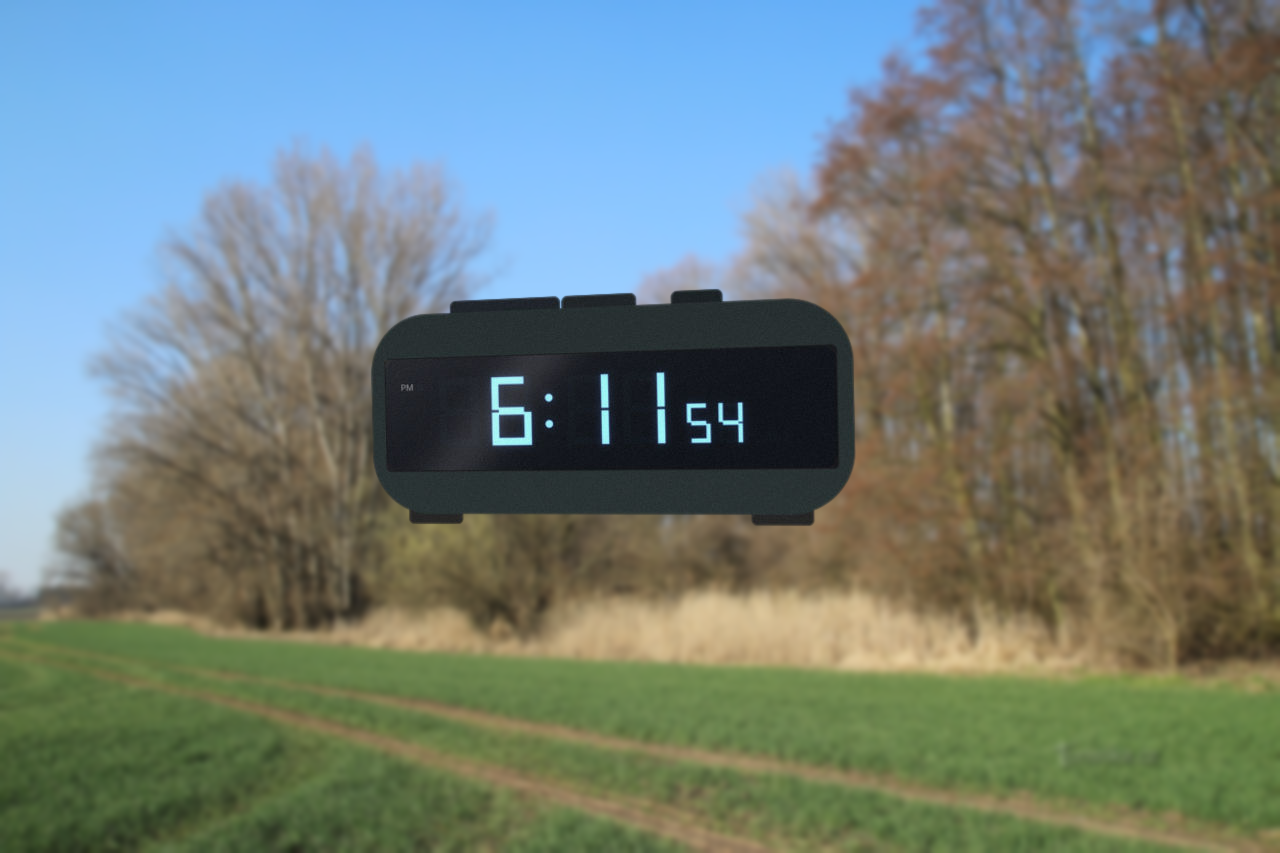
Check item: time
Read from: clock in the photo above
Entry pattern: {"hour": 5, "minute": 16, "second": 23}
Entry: {"hour": 6, "minute": 11, "second": 54}
